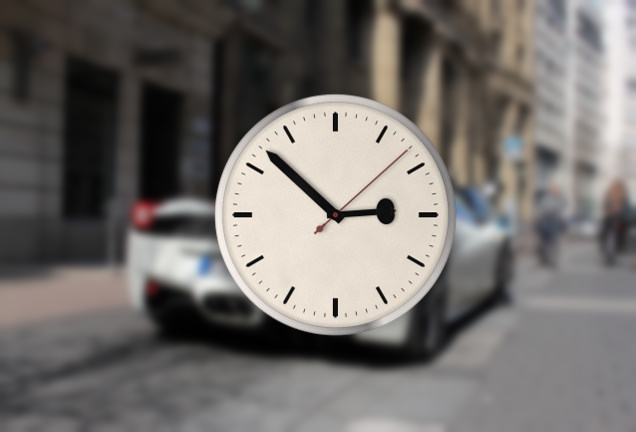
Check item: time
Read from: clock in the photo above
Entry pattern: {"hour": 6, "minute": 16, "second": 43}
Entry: {"hour": 2, "minute": 52, "second": 8}
